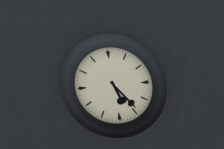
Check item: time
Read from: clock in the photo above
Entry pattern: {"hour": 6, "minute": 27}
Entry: {"hour": 5, "minute": 24}
